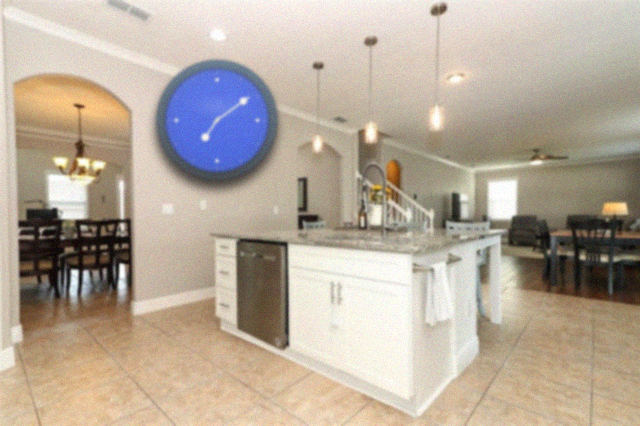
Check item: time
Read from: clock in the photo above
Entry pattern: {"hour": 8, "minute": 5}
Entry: {"hour": 7, "minute": 9}
